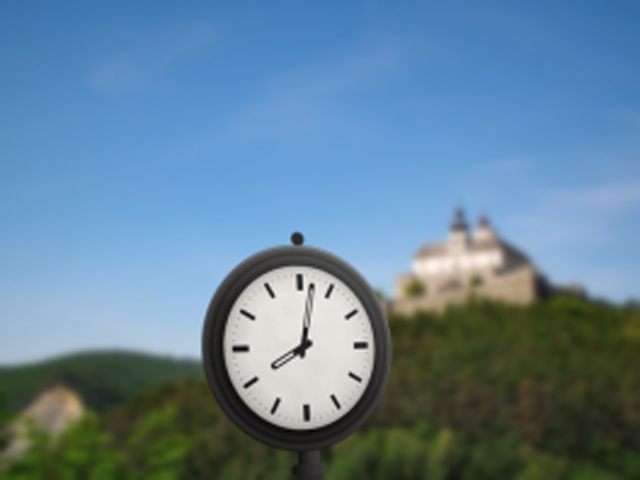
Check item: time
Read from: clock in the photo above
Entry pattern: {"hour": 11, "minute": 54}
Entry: {"hour": 8, "minute": 2}
